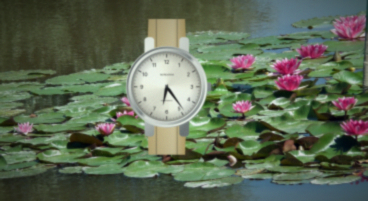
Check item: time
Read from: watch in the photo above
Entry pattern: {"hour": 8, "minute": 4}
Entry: {"hour": 6, "minute": 24}
